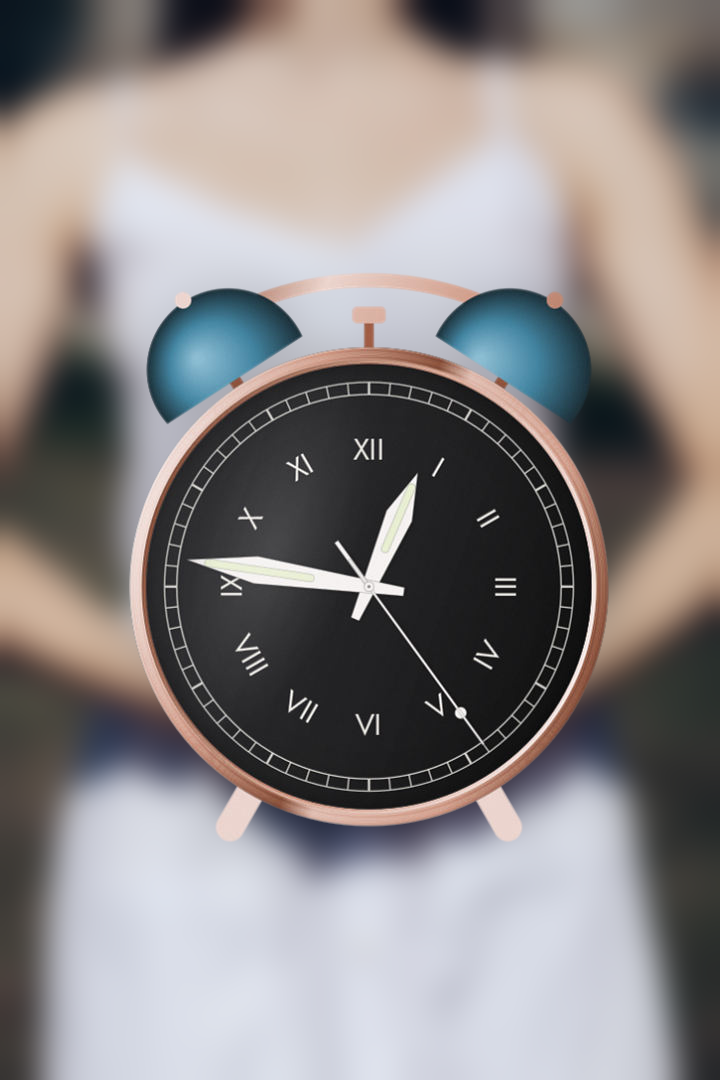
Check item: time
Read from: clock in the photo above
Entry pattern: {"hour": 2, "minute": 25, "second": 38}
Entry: {"hour": 12, "minute": 46, "second": 24}
